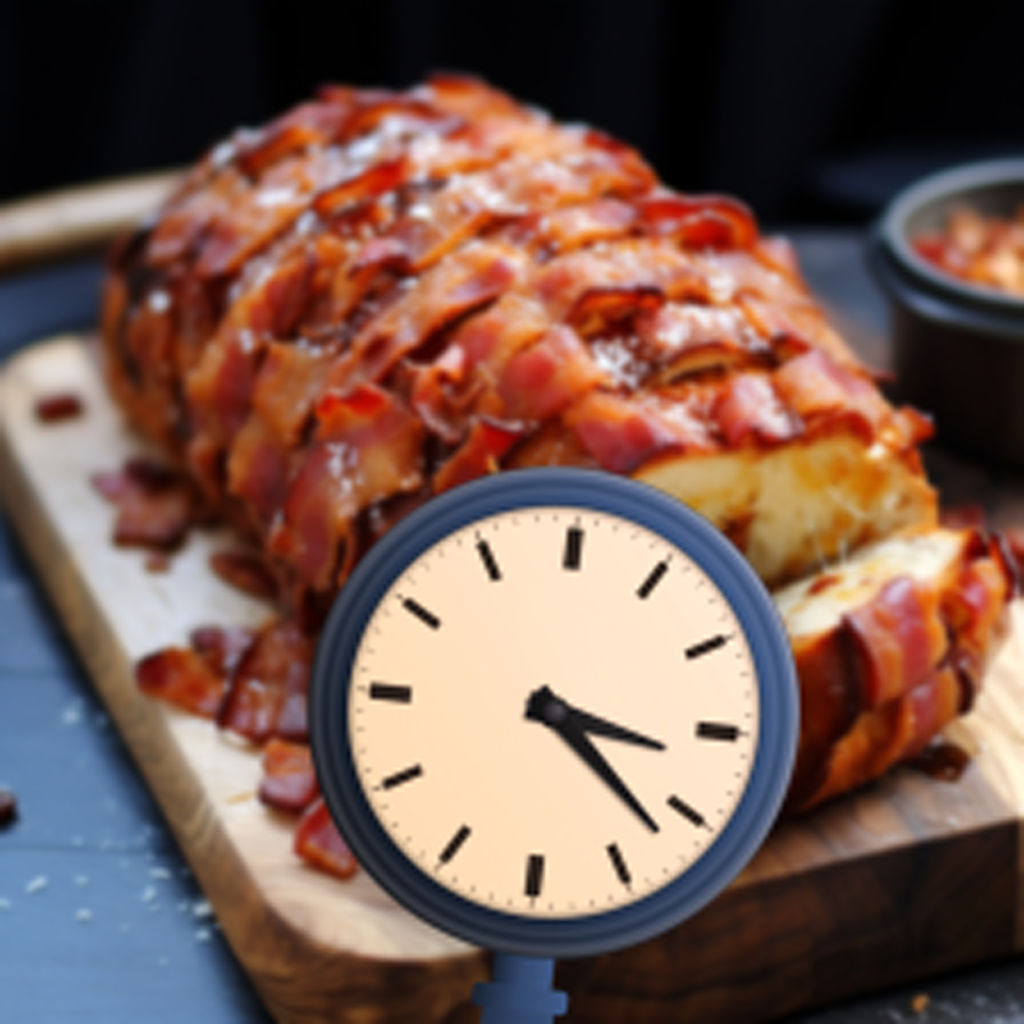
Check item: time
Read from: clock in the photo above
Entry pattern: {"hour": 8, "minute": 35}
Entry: {"hour": 3, "minute": 22}
